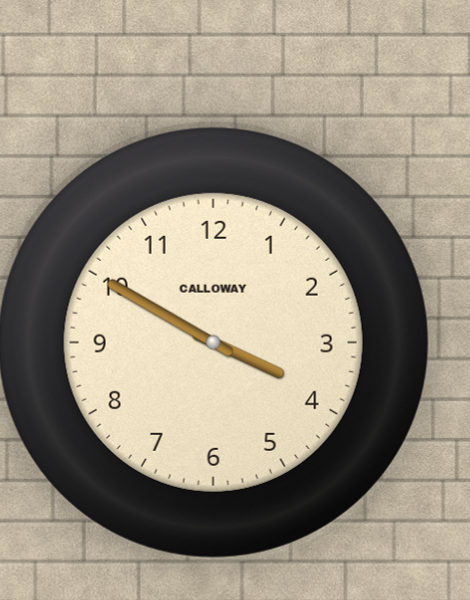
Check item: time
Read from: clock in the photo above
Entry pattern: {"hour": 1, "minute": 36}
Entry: {"hour": 3, "minute": 50}
